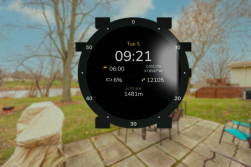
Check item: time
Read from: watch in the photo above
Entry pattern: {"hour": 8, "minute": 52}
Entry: {"hour": 9, "minute": 21}
